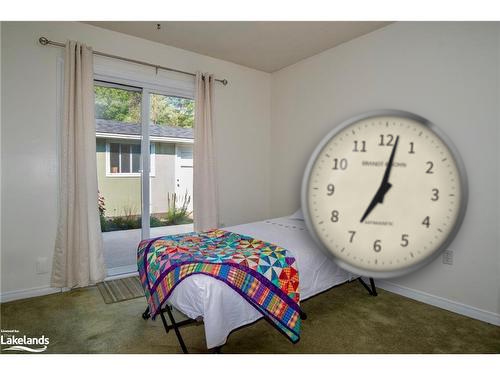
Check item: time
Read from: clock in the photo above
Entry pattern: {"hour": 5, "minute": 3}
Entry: {"hour": 7, "minute": 2}
